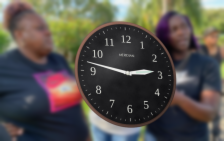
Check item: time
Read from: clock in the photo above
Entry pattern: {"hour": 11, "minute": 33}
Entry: {"hour": 2, "minute": 47}
